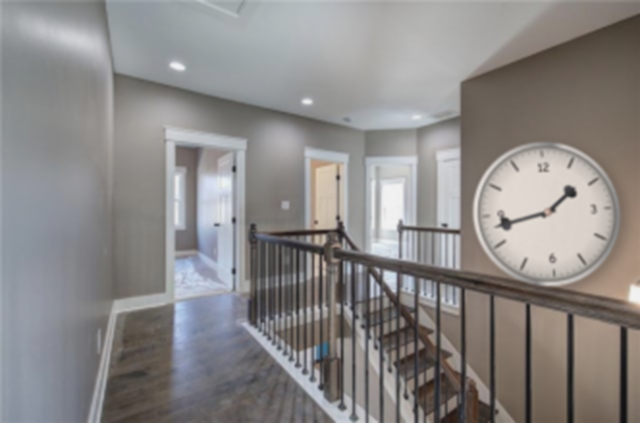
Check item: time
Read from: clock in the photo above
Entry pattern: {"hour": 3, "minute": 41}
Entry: {"hour": 1, "minute": 43}
